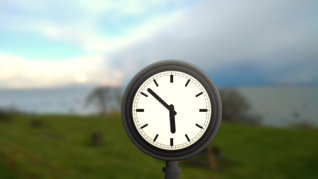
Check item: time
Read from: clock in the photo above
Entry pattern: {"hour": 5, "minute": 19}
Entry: {"hour": 5, "minute": 52}
